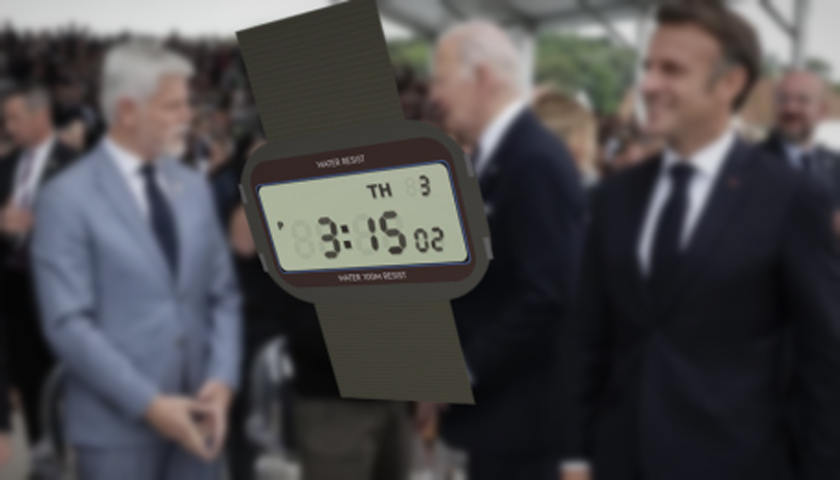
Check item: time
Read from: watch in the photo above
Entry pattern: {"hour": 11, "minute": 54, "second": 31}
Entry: {"hour": 3, "minute": 15, "second": 2}
